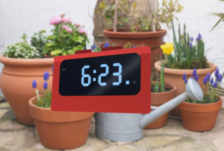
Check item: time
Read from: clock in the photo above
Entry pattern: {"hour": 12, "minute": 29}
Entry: {"hour": 6, "minute": 23}
